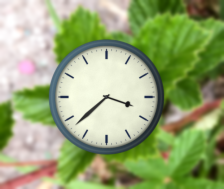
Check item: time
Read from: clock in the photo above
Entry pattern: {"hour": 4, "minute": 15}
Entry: {"hour": 3, "minute": 38}
